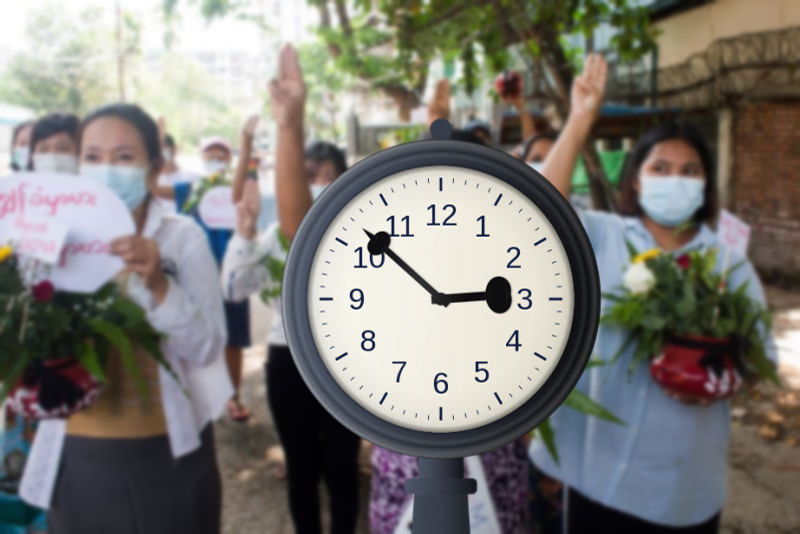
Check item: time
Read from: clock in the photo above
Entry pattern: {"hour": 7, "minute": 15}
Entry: {"hour": 2, "minute": 52}
